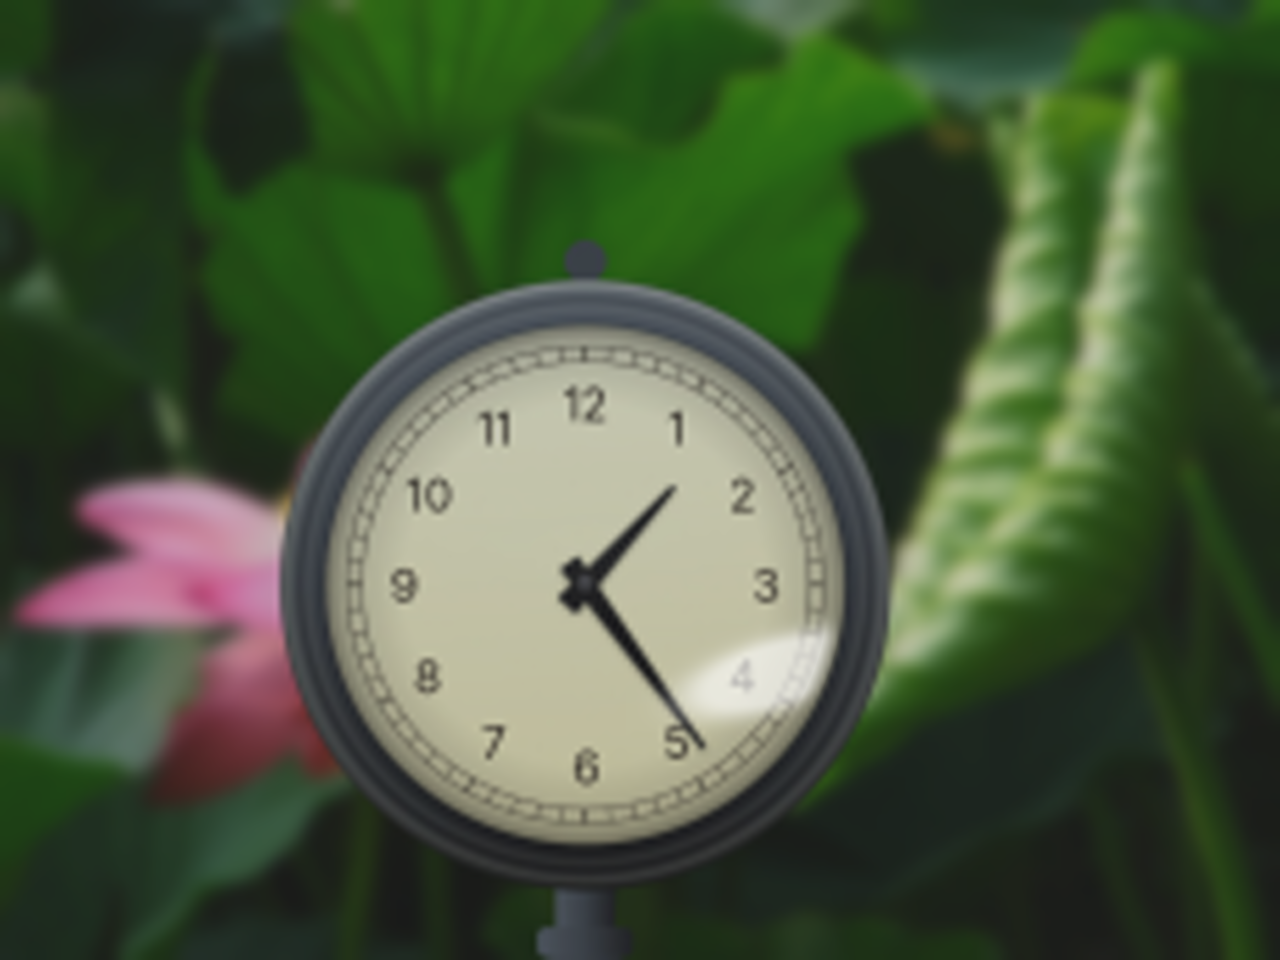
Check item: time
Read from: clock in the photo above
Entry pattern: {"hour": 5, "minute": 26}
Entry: {"hour": 1, "minute": 24}
